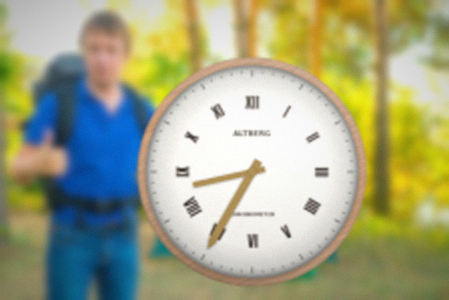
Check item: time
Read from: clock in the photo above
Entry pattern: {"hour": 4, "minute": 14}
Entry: {"hour": 8, "minute": 35}
